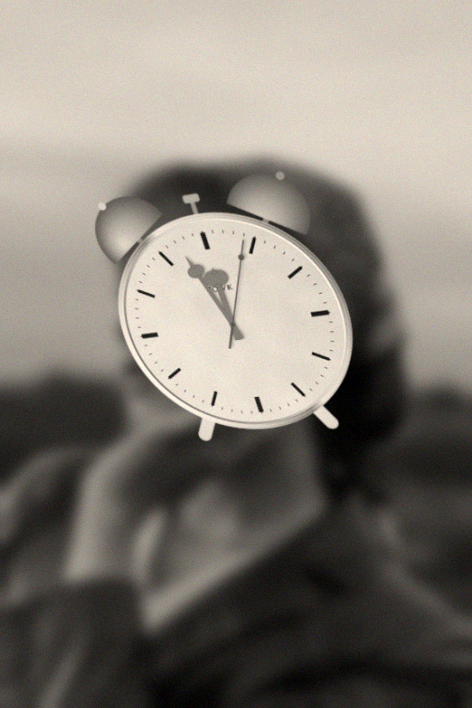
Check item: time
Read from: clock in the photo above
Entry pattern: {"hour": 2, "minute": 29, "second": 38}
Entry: {"hour": 11, "minute": 57, "second": 4}
